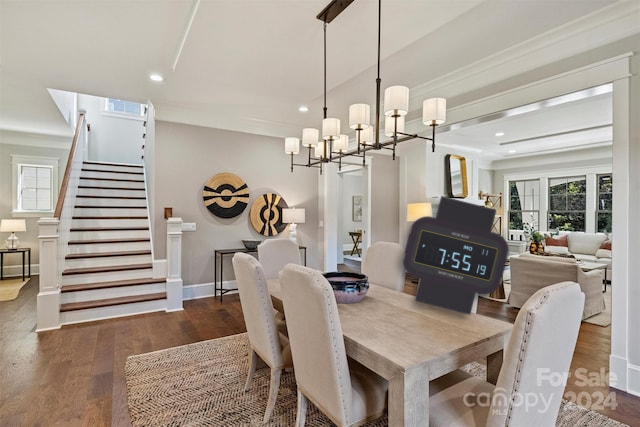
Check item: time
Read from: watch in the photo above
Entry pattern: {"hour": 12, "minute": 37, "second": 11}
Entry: {"hour": 7, "minute": 55, "second": 19}
